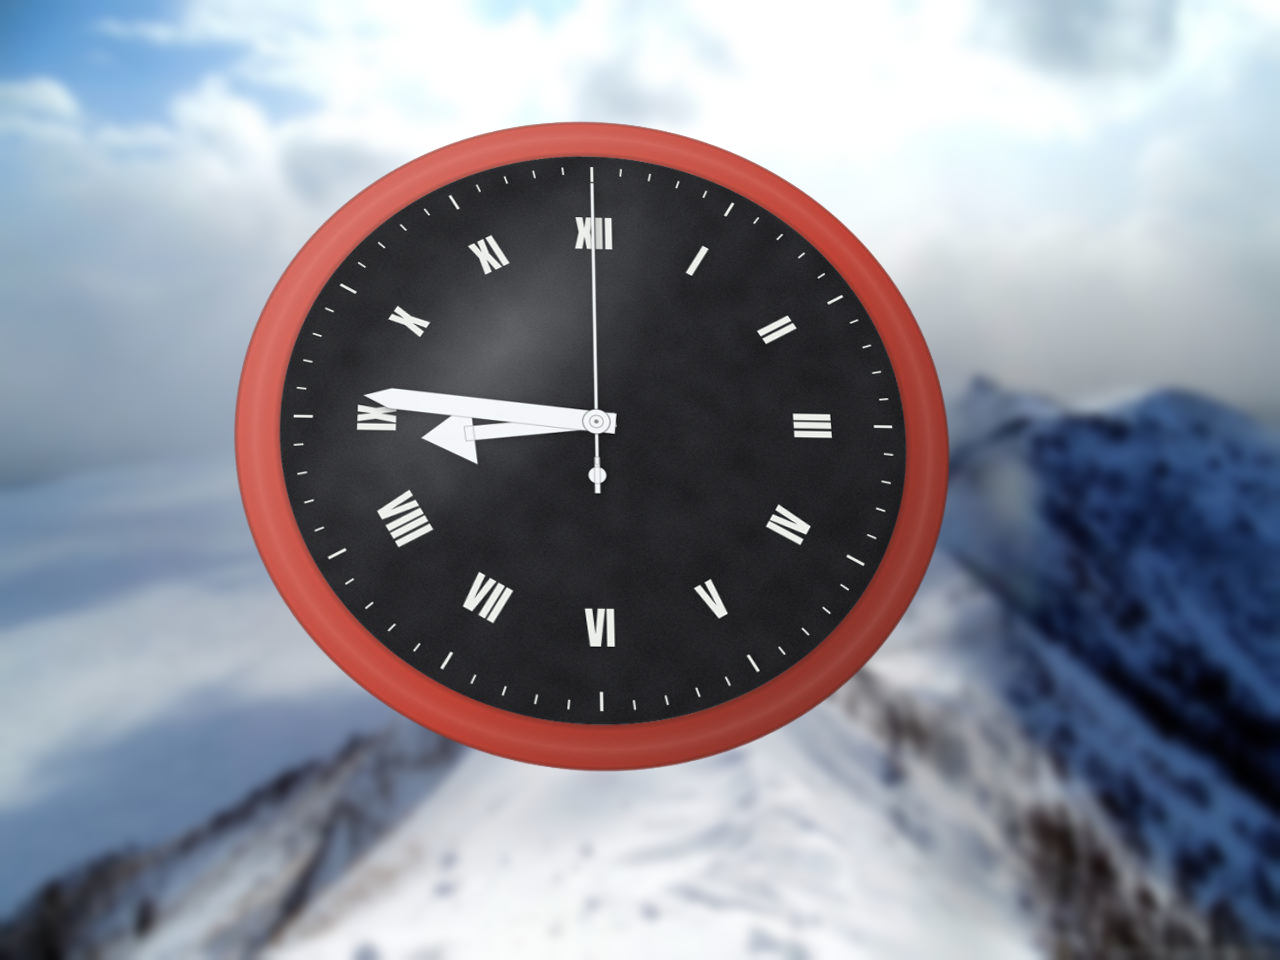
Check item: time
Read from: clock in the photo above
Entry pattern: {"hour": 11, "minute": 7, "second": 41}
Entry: {"hour": 8, "minute": 46, "second": 0}
